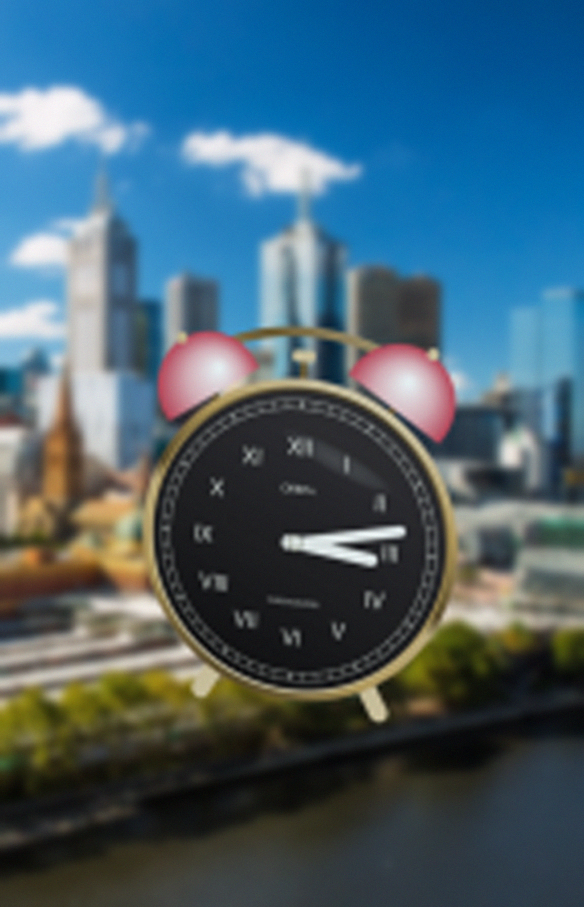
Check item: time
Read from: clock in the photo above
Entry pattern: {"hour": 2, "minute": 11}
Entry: {"hour": 3, "minute": 13}
